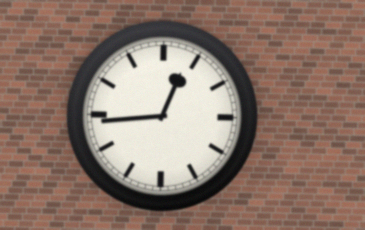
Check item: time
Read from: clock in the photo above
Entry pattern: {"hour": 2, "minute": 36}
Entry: {"hour": 12, "minute": 44}
